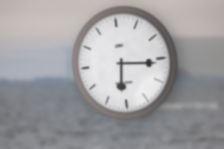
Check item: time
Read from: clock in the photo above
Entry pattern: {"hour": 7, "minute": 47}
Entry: {"hour": 6, "minute": 16}
